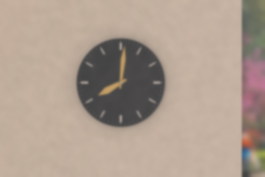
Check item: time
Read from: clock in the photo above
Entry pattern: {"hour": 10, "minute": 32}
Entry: {"hour": 8, "minute": 1}
